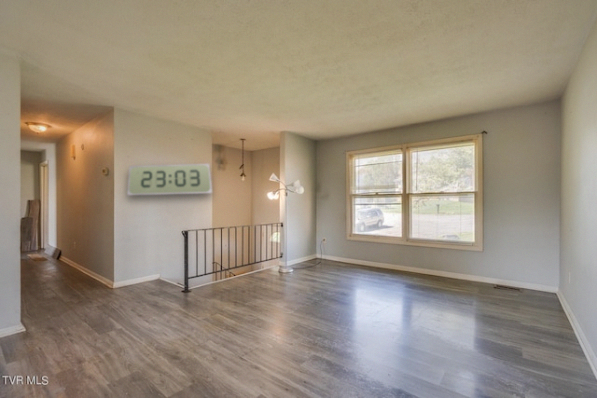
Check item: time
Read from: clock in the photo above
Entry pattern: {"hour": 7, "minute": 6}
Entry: {"hour": 23, "minute": 3}
